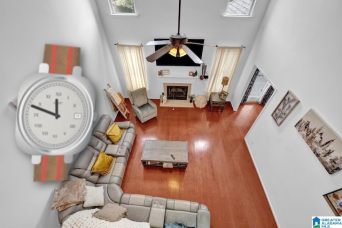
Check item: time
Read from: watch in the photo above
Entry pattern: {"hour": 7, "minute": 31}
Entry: {"hour": 11, "minute": 48}
